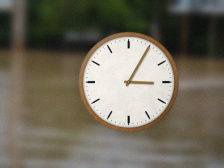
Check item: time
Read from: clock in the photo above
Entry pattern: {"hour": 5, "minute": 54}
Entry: {"hour": 3, "minute": 5}
